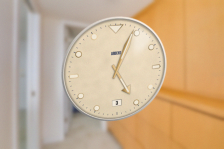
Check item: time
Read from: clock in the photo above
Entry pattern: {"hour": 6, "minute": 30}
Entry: {"hour": 5, "minute": 4}
